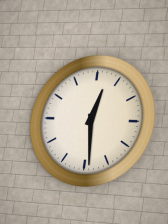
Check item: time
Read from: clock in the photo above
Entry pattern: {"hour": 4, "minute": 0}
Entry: {"hour": 12, "minute": 29}
